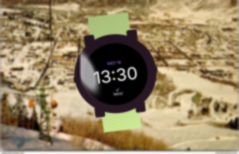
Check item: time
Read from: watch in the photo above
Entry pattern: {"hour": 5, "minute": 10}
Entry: {"hour": 13, "minute": 30}
